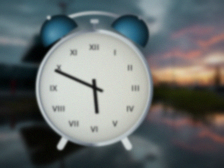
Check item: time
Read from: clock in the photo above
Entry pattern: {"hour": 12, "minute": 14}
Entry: {"hour": 5, "minute": 49}
